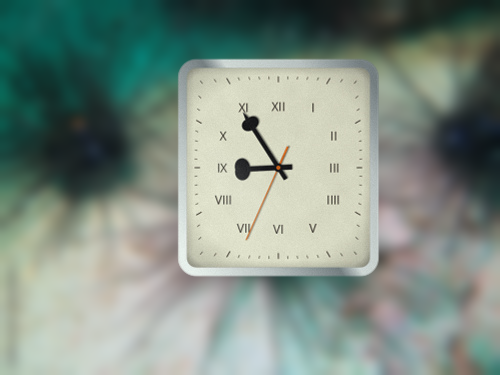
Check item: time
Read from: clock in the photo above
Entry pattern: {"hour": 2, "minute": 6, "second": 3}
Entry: {"hour": 8, "minute": 54, "second": 34}
